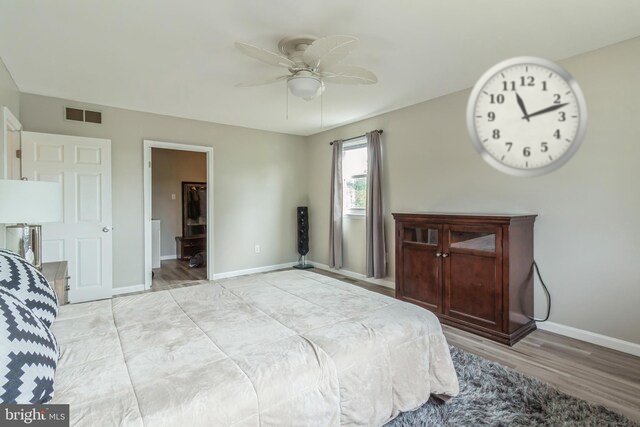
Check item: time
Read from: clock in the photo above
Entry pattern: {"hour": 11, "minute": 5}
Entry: {"hour": 11, "minute": 12}
